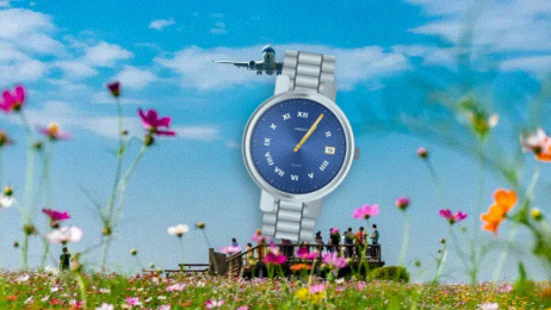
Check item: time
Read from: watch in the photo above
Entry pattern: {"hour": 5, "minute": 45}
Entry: {"hour": 1, "minute": 5}
